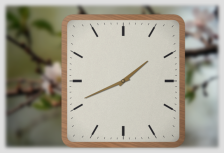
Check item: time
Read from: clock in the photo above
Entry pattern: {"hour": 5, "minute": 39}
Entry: {"hour": 1, "minute": 41}
